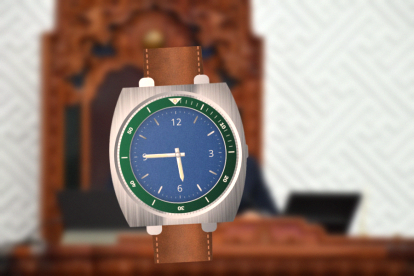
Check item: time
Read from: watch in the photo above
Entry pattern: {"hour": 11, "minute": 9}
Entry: {"hour": 5, "minute": 45}
